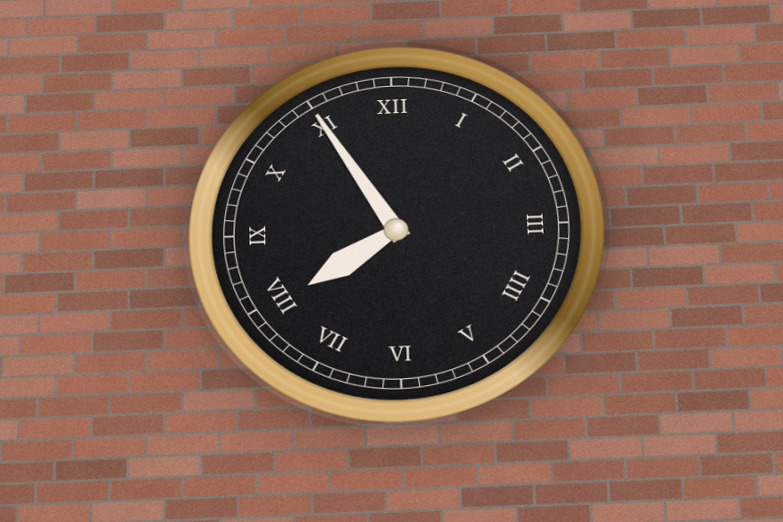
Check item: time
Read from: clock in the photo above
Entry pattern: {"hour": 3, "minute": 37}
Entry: {"hour": 7, "minute": 55}
